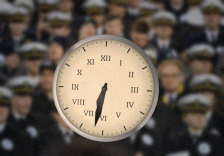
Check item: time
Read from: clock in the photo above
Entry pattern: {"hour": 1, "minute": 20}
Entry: {"hour": 6, "minute": 32}
